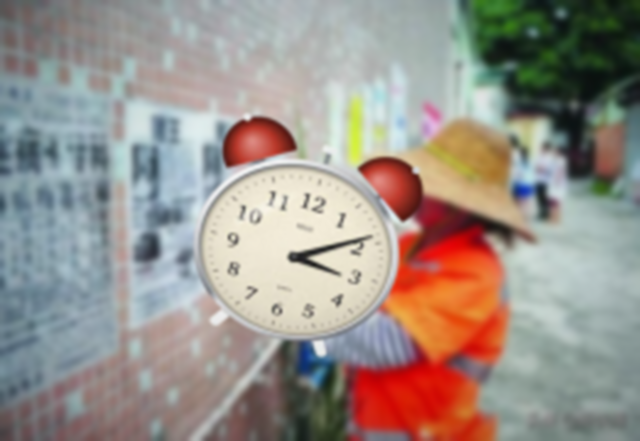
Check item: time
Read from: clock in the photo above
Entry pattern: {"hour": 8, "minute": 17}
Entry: {"hour": 3, "minute": 9}
